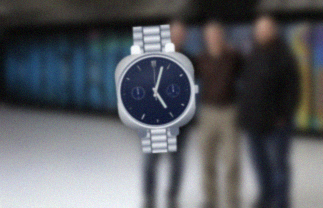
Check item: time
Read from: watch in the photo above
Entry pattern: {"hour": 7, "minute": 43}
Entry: {"hour": 5, "minute": 3}
